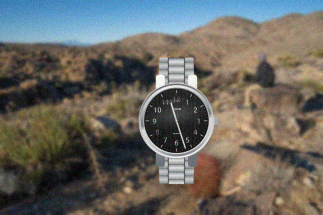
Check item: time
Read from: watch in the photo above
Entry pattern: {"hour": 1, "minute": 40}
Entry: {"hour": 11, "minute": 27}
